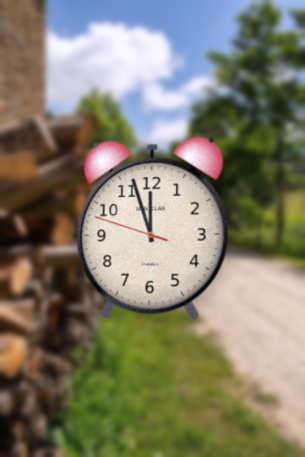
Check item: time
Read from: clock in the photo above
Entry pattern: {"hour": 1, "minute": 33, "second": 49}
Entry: {"hour": 11, "minute": 56, "second": 48}
